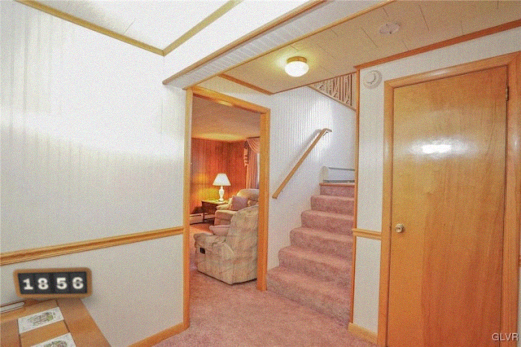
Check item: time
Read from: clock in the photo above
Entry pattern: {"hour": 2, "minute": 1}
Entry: {"hour": 18, "minute": 56}
